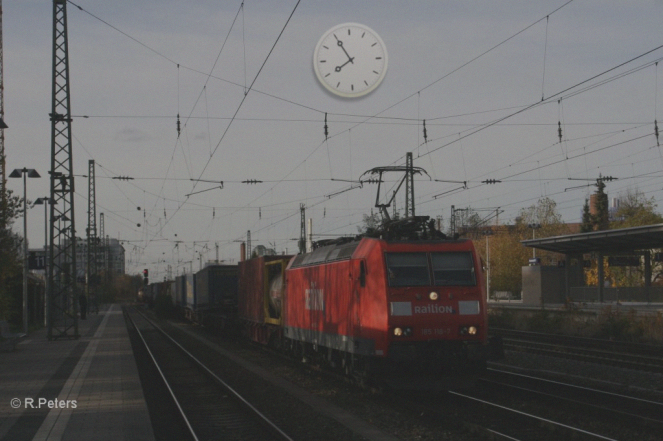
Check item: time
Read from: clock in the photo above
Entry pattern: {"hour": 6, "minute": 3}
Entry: {"hour": 7, "minute": 55}
